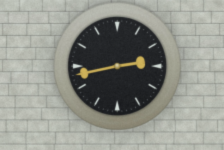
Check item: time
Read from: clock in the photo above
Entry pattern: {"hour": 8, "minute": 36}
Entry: {"hour": 2, "minute": 43}
